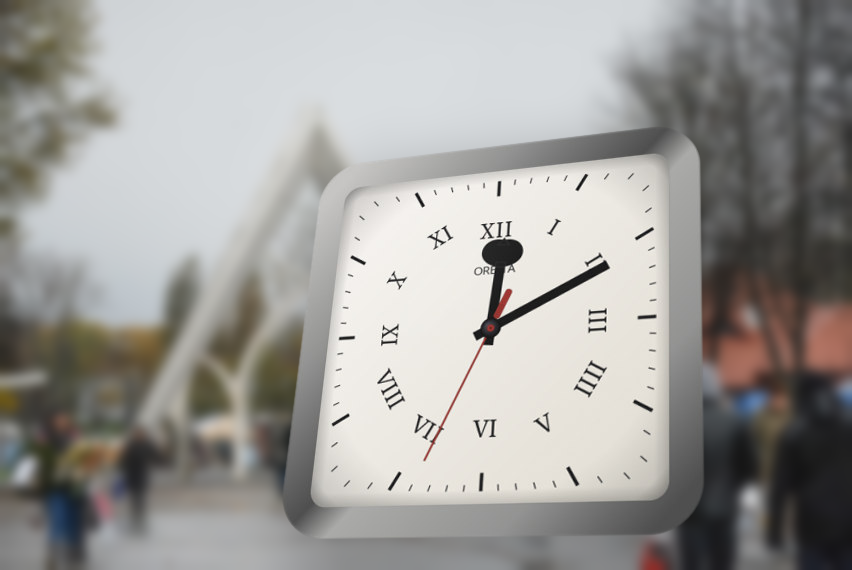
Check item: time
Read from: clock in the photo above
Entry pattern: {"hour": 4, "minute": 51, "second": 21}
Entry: {"hour": 12, "minute": 10, "second": 34}
